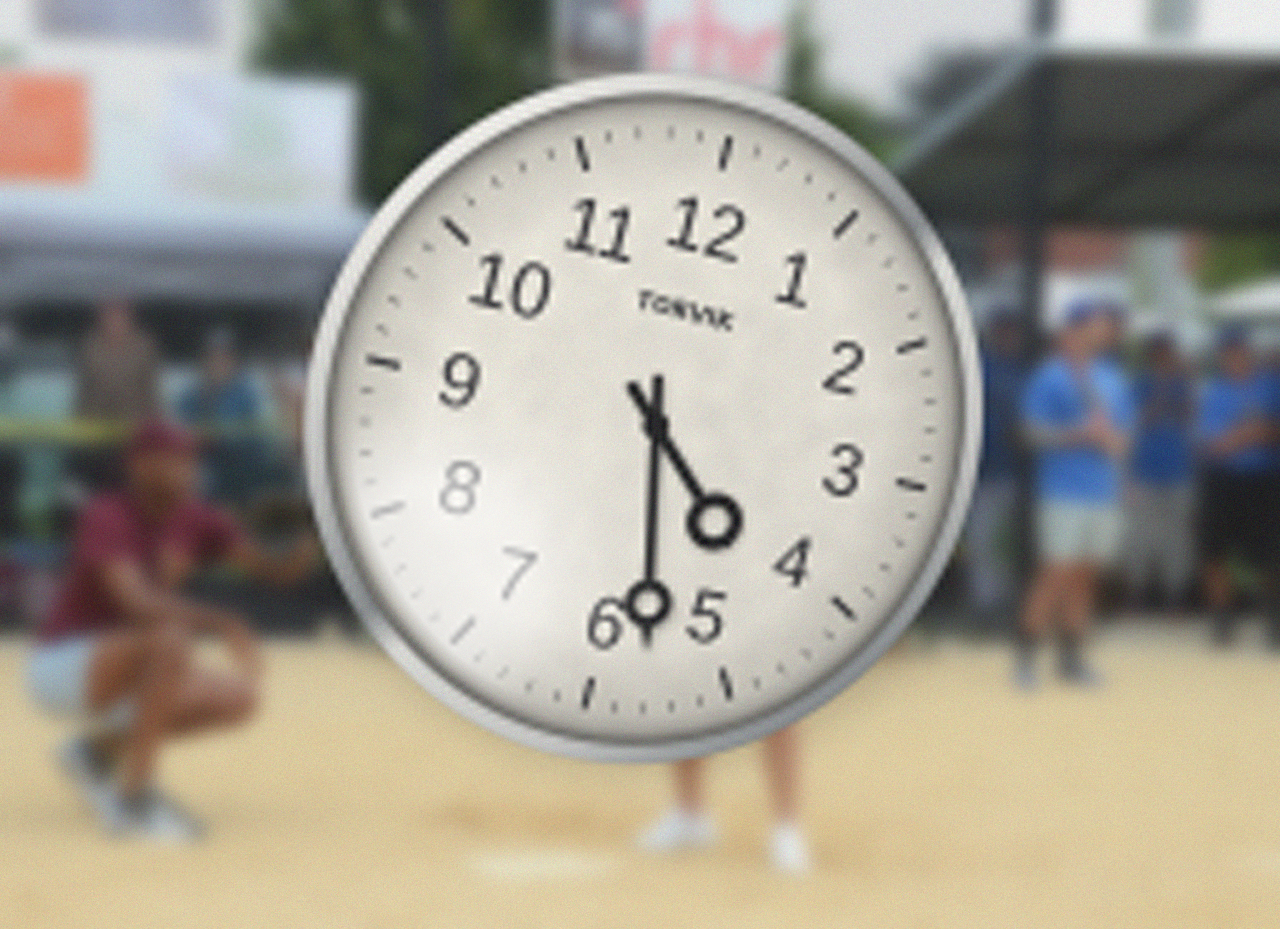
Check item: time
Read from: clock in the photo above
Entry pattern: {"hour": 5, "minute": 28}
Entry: {"hour": 4, "minute": 28}
